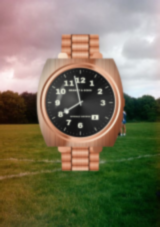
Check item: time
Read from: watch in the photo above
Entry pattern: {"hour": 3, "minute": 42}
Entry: {"hour": 7, "minute": 58}
